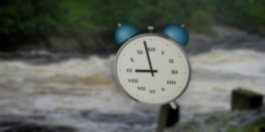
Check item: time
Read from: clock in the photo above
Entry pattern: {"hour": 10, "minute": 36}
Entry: {"hour": 8, "minute": 58}
